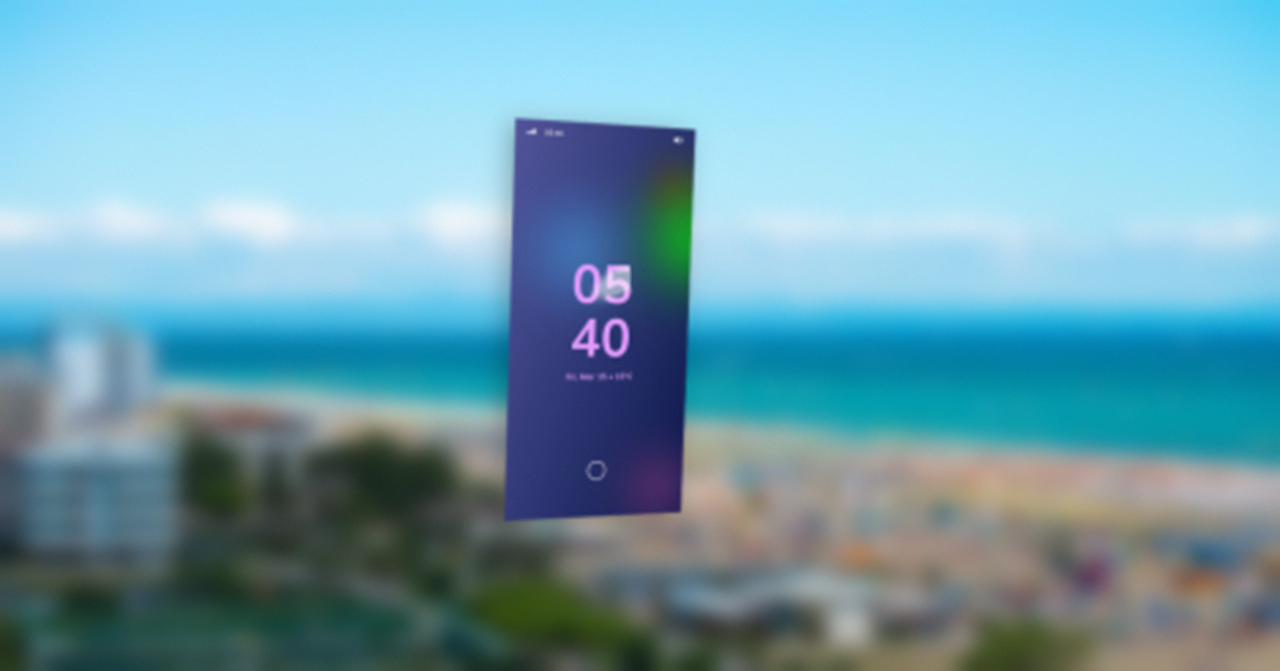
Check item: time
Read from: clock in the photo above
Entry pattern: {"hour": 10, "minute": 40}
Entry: {"hour": 5, "minute": 40}
